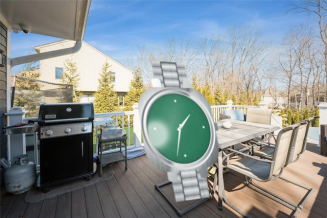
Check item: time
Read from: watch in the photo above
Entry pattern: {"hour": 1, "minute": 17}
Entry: {"hour": 1, "minute": 33}
